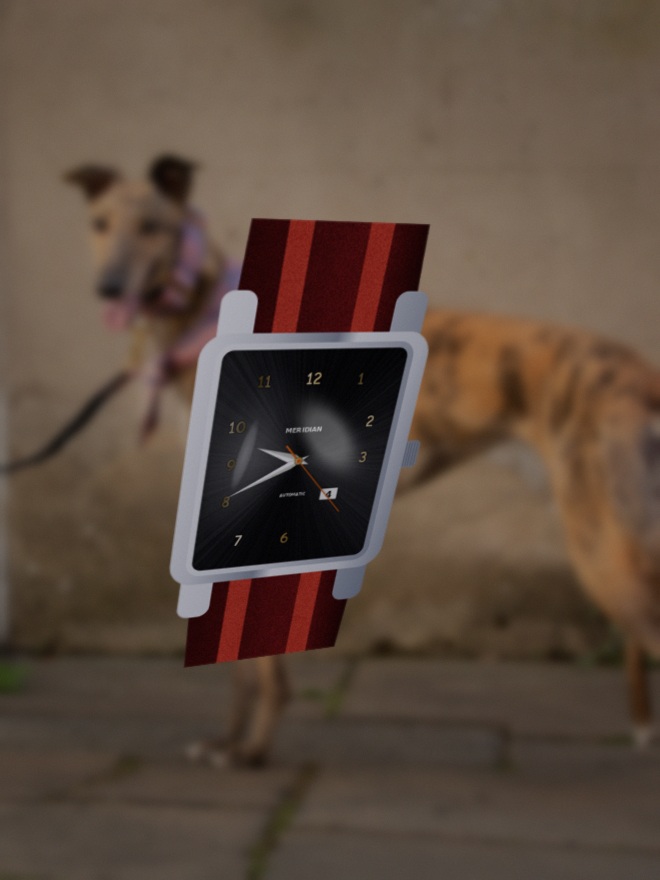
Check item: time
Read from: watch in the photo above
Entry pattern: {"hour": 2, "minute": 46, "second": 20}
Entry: {"hour": 9, "minute": 40, "second": 23}
